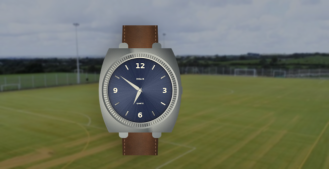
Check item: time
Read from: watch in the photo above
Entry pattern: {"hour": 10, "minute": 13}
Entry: {"hour": 6, "minute": 51}
